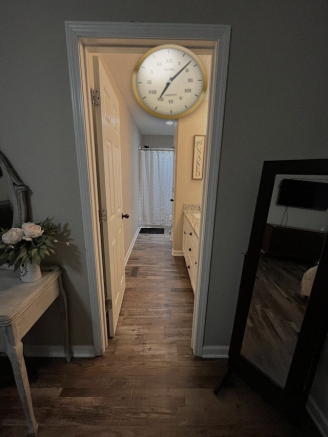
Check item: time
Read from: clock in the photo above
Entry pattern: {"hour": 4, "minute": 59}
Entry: {"hour": 7, "minute": 8}
